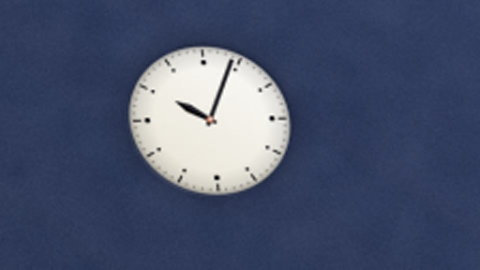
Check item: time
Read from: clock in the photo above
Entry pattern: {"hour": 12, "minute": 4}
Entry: {"hour": 10, "minute": 4}
